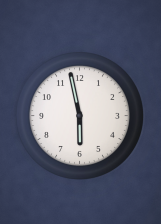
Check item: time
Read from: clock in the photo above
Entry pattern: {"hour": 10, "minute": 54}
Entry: {"hour": 5, "minute": 58}
